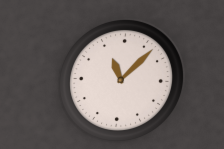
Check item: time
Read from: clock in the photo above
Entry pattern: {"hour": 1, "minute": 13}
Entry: {"hour": 11, "minute": 7}
